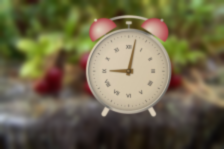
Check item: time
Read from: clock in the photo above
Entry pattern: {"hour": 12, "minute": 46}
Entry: {"hour": 9, "minute": 2}
